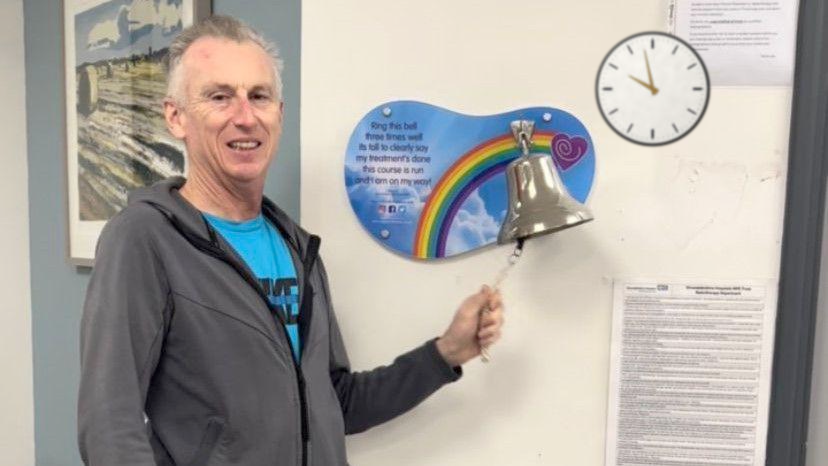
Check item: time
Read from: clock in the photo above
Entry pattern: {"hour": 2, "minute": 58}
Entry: {"hour": 9, "minute": 58}
